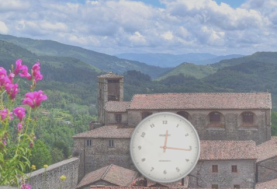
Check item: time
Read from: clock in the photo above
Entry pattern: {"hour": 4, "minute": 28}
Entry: {"hour": 12, "minute": 16}
